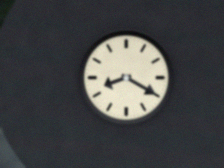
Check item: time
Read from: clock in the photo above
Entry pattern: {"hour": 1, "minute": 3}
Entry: {"hour": 8, "minute": 20}
